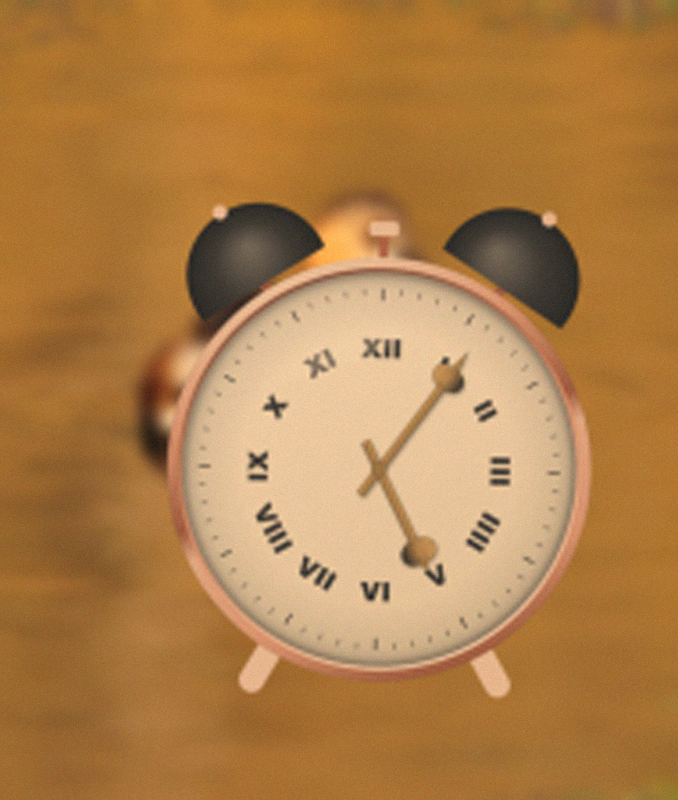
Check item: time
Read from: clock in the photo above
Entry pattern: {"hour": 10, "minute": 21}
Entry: {"hour": 5, "minute": 6}
